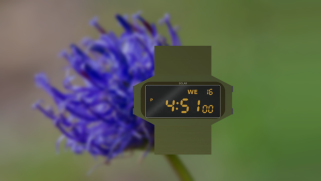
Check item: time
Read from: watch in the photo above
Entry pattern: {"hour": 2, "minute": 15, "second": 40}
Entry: {"hour": 4, "minute": 51, "second": 0}
